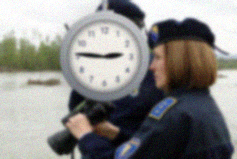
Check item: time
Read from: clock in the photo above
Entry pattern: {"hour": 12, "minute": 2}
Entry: {"hour": 2, "minute": 46}
